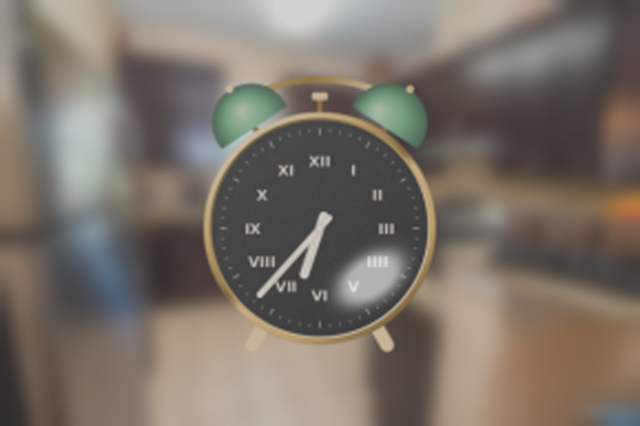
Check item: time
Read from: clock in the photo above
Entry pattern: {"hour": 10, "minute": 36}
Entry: {"hour": 6, "minute": 37}
